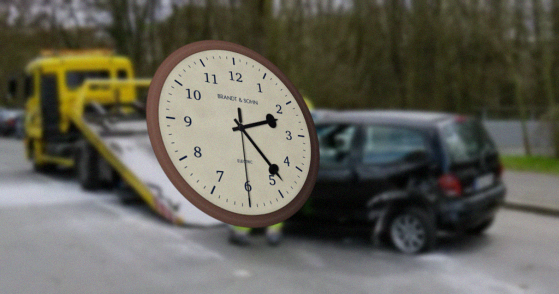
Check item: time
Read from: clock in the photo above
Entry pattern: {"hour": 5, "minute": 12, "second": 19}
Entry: {"hour": 2, "minute": 23, "second": 30}
